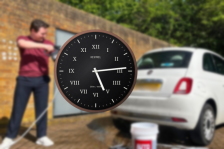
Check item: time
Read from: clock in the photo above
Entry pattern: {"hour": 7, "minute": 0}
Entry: {"hour": 5, "minute": 14}
